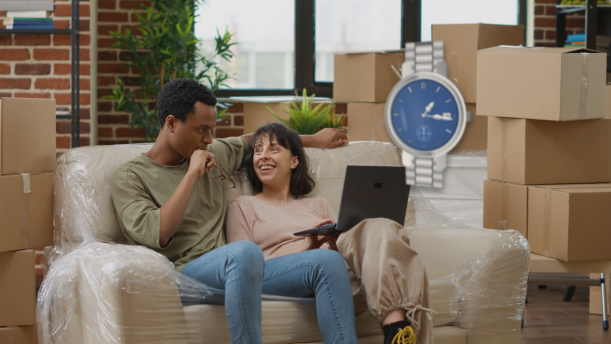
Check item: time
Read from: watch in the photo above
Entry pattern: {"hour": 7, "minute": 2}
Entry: {"hour": 1, "minute": 16}
